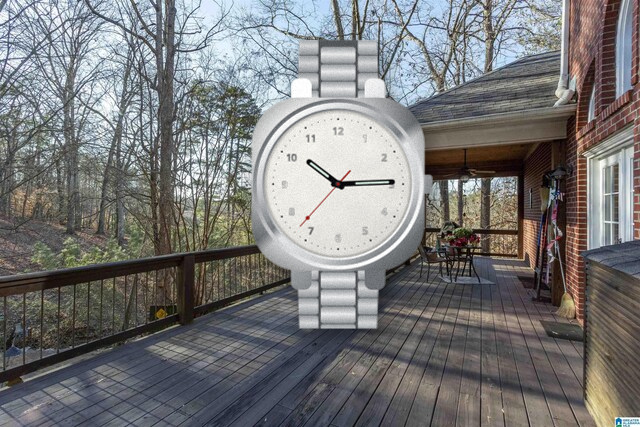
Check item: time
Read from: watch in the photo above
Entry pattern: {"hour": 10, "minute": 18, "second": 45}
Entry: {"hour": 10, "minute": 14, "second": 37}
